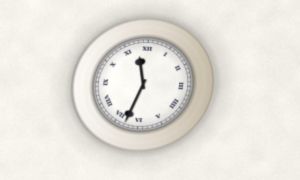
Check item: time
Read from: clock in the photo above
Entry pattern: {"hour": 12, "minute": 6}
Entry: {"hour": 11, "minute": 33}
